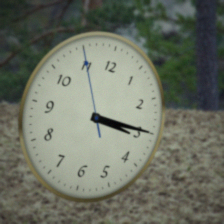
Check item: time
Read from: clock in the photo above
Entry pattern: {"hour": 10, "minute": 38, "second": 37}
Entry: {"hour": 3, "minute": 14, "second": 55}
